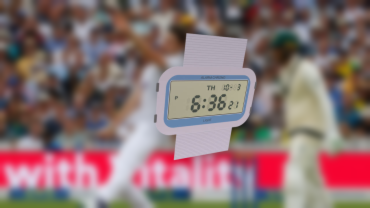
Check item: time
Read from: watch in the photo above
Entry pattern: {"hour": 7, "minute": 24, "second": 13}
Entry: {"hour": 6, "minute": 36, "second": 21}
